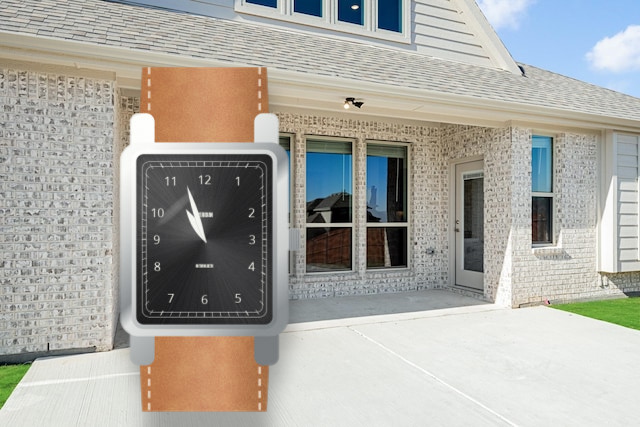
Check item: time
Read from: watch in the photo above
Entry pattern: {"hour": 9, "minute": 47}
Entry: {"hour": 10, "minute": 57}
